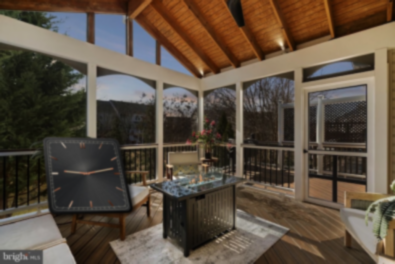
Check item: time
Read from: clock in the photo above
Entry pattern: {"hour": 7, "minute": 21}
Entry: {"hour": 9, "minute": 13}
